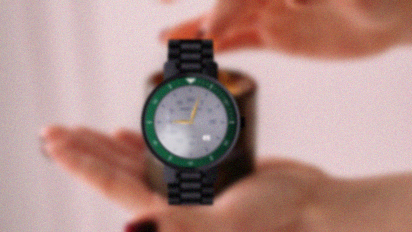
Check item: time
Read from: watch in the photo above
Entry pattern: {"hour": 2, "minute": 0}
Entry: {"hour": 9, "minute": 3}
